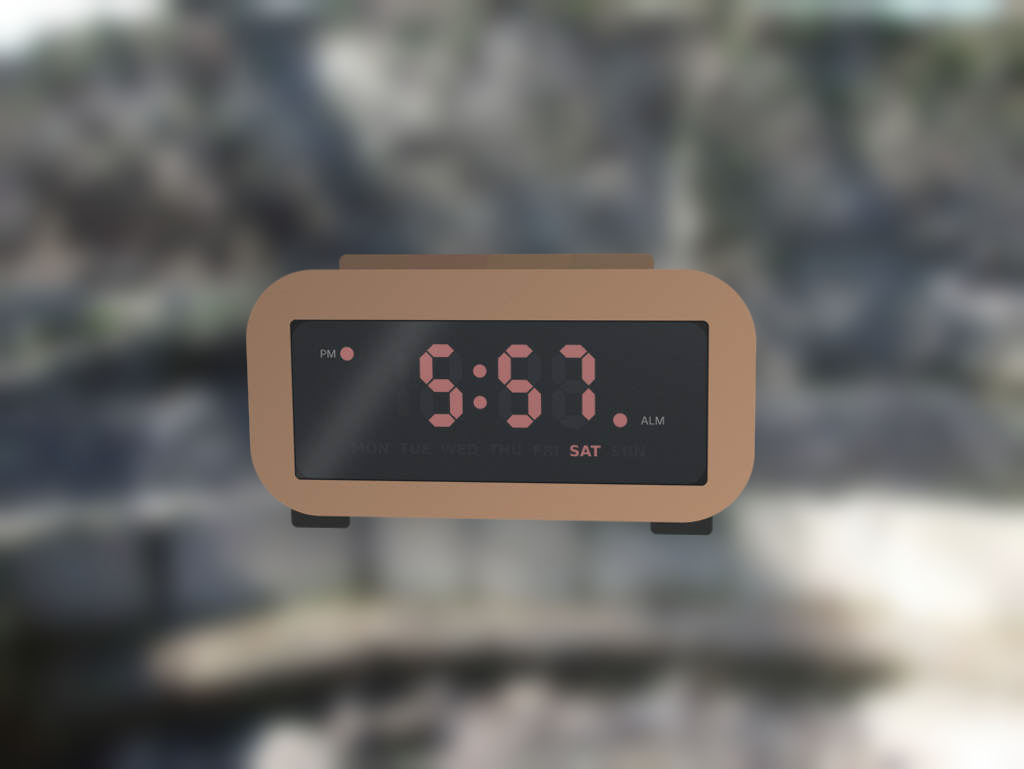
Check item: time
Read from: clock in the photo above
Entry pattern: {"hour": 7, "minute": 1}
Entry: {"hour": 5, "minute": 57}
